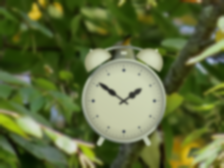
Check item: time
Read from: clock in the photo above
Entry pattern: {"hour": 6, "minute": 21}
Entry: {"hour": 1, "minute": 51}
